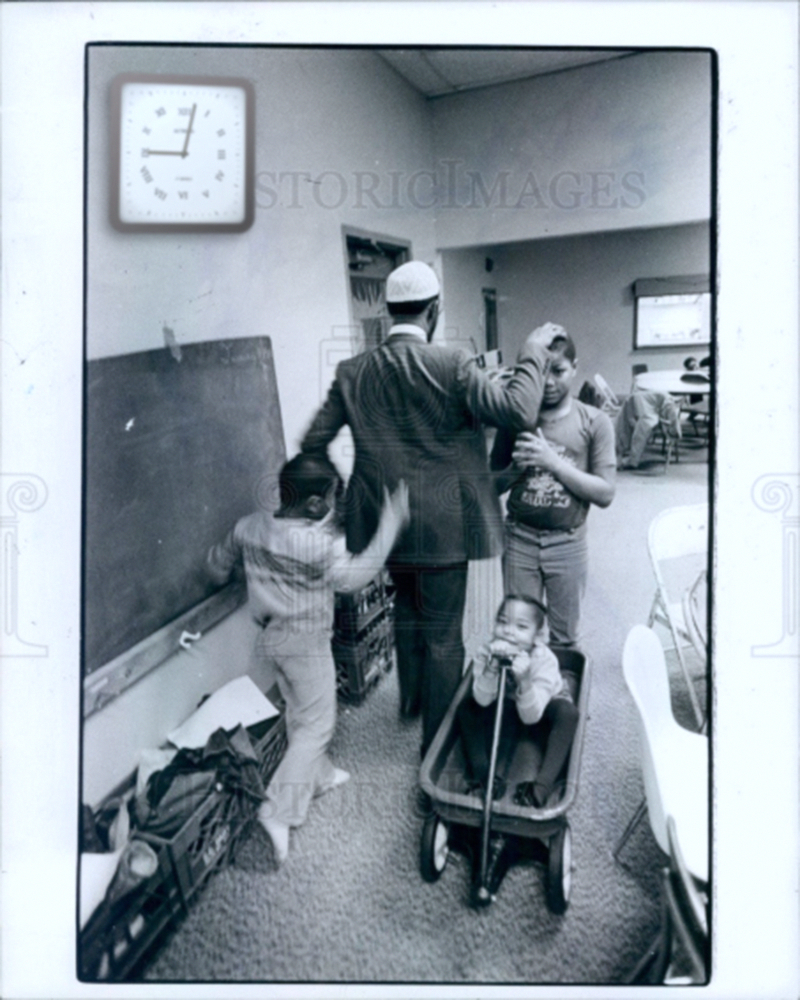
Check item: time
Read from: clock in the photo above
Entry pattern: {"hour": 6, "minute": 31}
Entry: {"hour": 9, "minute": 2}
